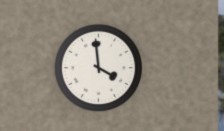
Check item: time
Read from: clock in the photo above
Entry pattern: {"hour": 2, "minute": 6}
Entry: {"hour": 3, "minute": 59}
